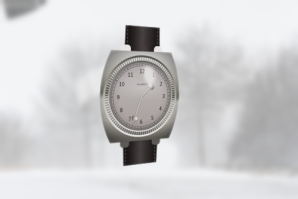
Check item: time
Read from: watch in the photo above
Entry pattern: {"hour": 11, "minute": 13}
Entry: {"hour": 1, "minute": 33}
